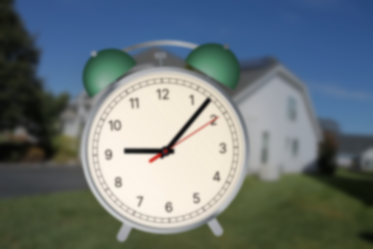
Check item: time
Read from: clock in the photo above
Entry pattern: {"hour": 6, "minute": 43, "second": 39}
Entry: {"hour": 9, "minute": 7, "second": 10}
